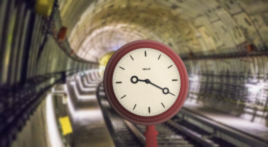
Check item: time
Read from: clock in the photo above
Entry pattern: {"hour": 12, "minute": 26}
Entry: {"hour": 9, "minute": 20}
